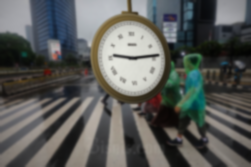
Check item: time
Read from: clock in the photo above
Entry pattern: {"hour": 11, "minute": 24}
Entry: {"hour": 9, "minute": 14}
